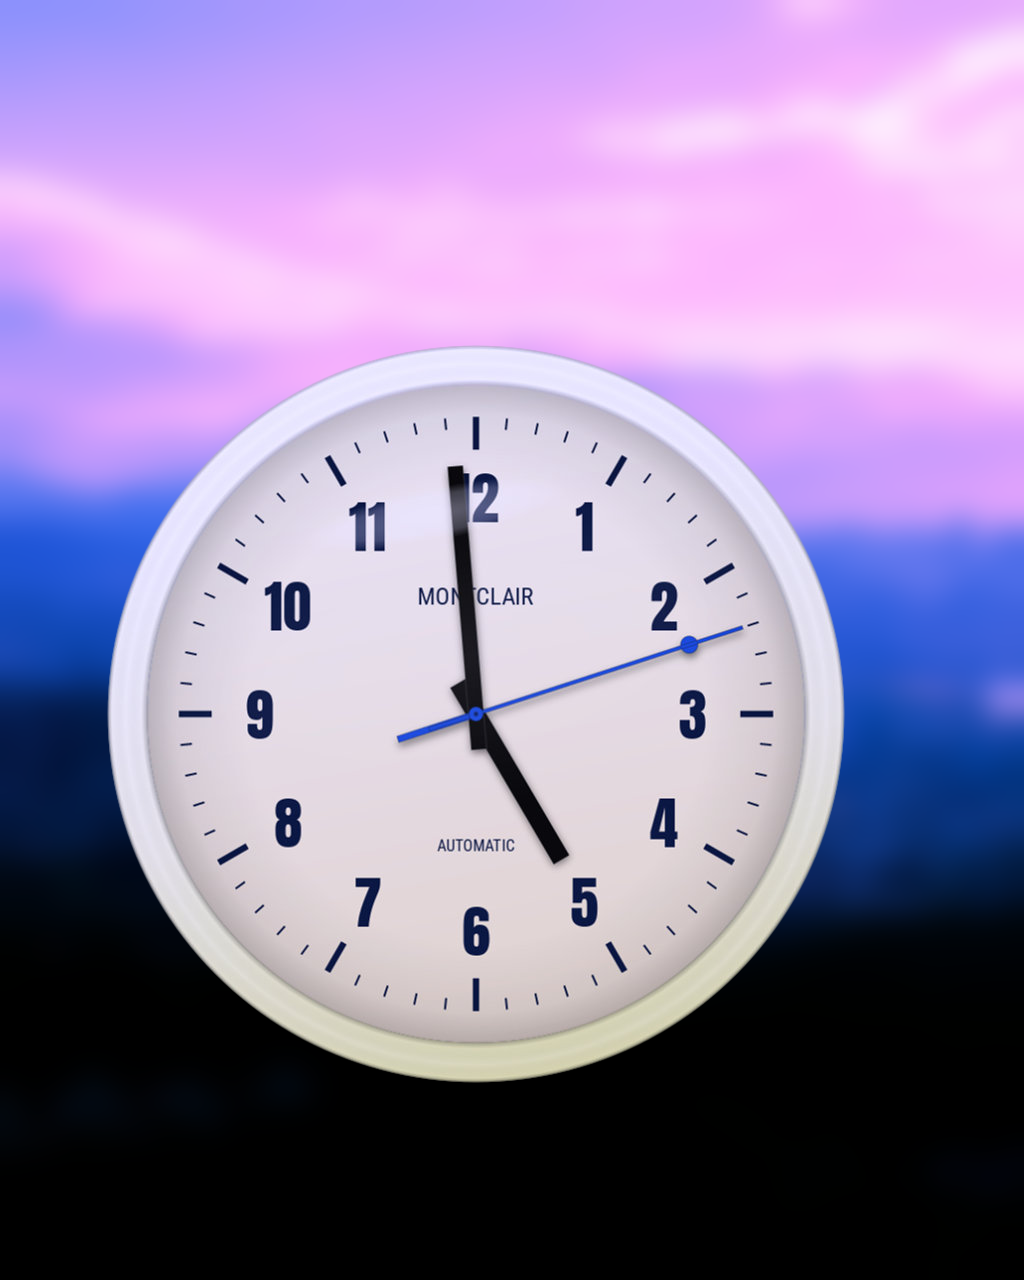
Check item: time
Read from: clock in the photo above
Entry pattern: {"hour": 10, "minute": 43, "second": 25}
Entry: {"hour": 4, "minute": 59, "second": 12}
